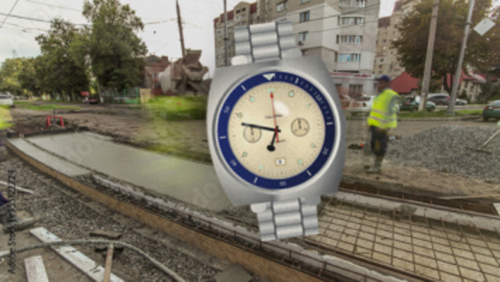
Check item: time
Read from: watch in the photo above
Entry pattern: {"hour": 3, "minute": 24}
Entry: {"hour": 6, "minute": 48}
